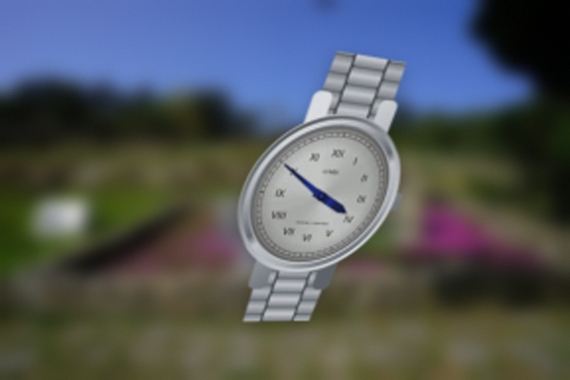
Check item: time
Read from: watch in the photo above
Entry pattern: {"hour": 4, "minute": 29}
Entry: {"hour": 3, "minute": 50}
